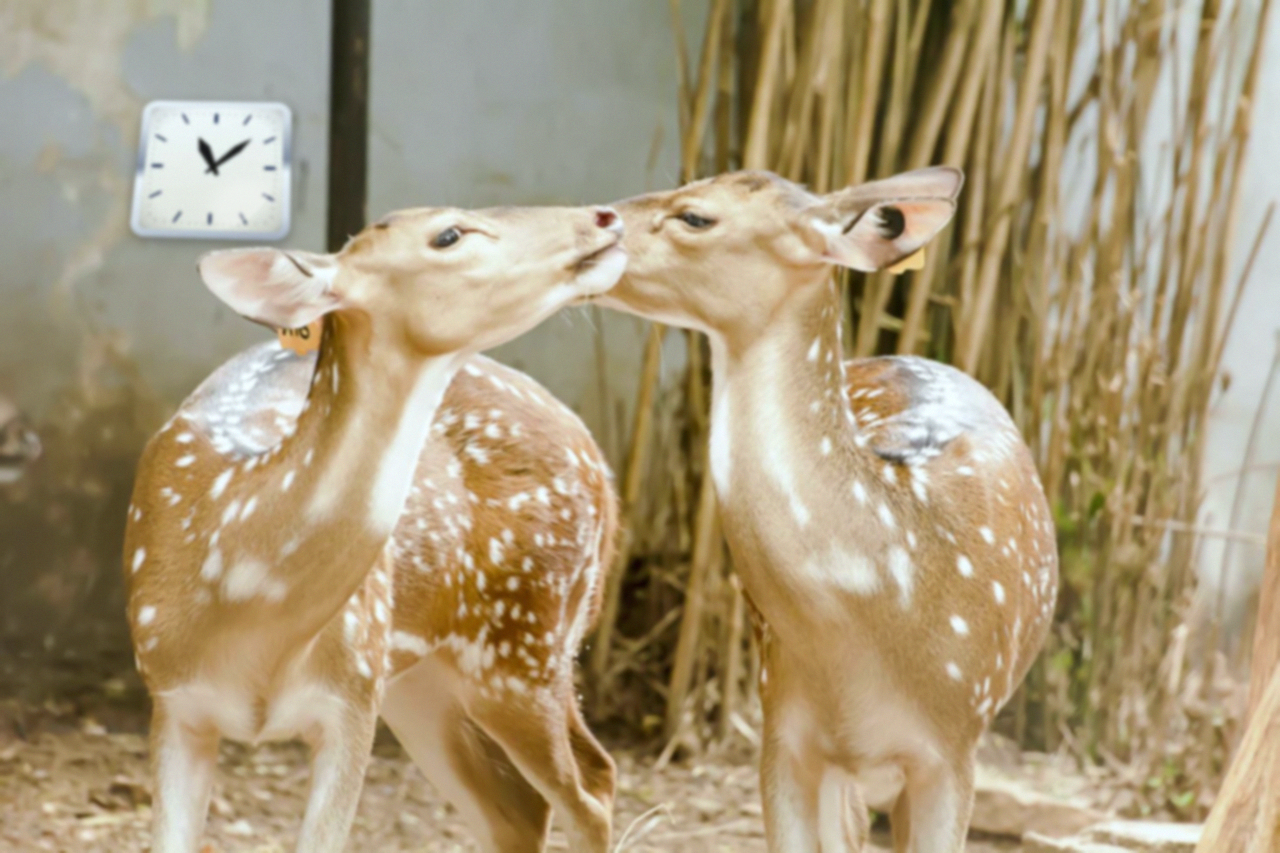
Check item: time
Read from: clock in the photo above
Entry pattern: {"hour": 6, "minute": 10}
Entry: {"hour": 11, "minute": 8}
